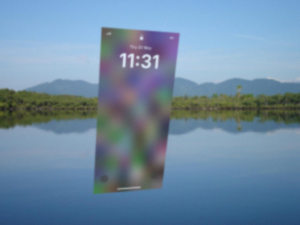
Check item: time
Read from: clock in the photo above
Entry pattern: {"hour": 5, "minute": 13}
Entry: {"hour": 11, "minute": 31}
